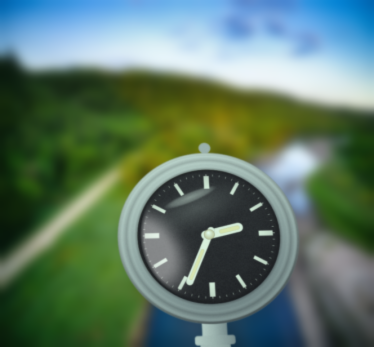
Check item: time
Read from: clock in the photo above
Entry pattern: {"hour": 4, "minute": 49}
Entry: {"hour": 2, "minute": 34}
